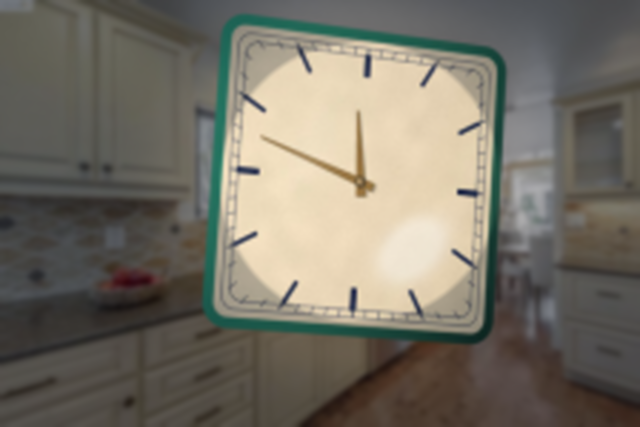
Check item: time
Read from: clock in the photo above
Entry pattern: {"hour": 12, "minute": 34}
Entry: {"hour": 11, "minute": 48}
